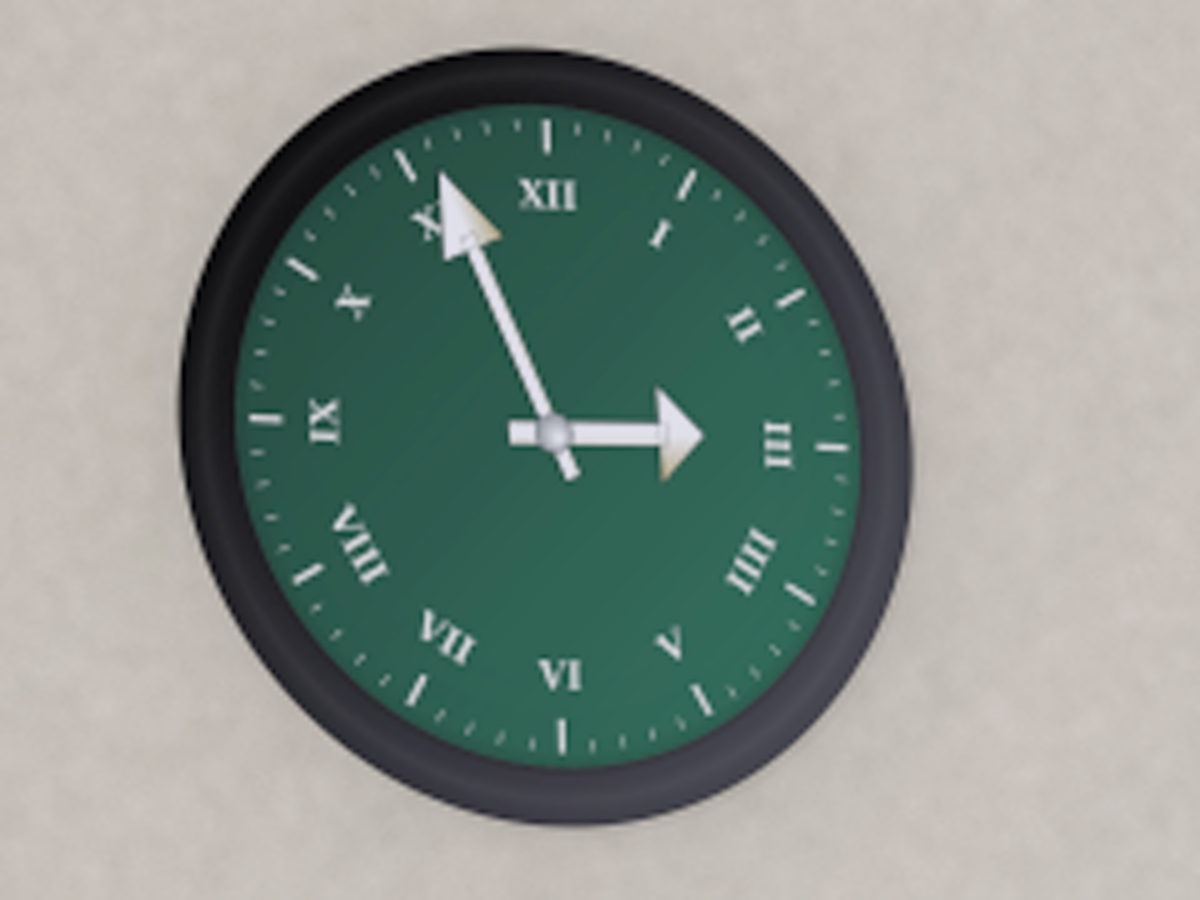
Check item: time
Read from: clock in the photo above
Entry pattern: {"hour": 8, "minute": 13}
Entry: {"hour": 2, "minute": 56}
